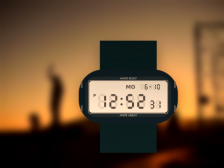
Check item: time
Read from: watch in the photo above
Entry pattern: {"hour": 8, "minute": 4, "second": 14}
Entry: {"hour": 12, "minute": 52, "second": 31}
